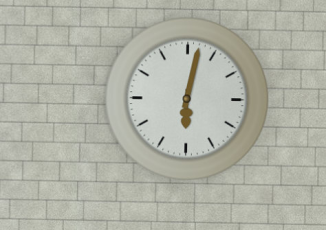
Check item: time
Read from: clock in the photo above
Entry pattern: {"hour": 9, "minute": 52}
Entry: {"hour": 6, "minute": 2}
